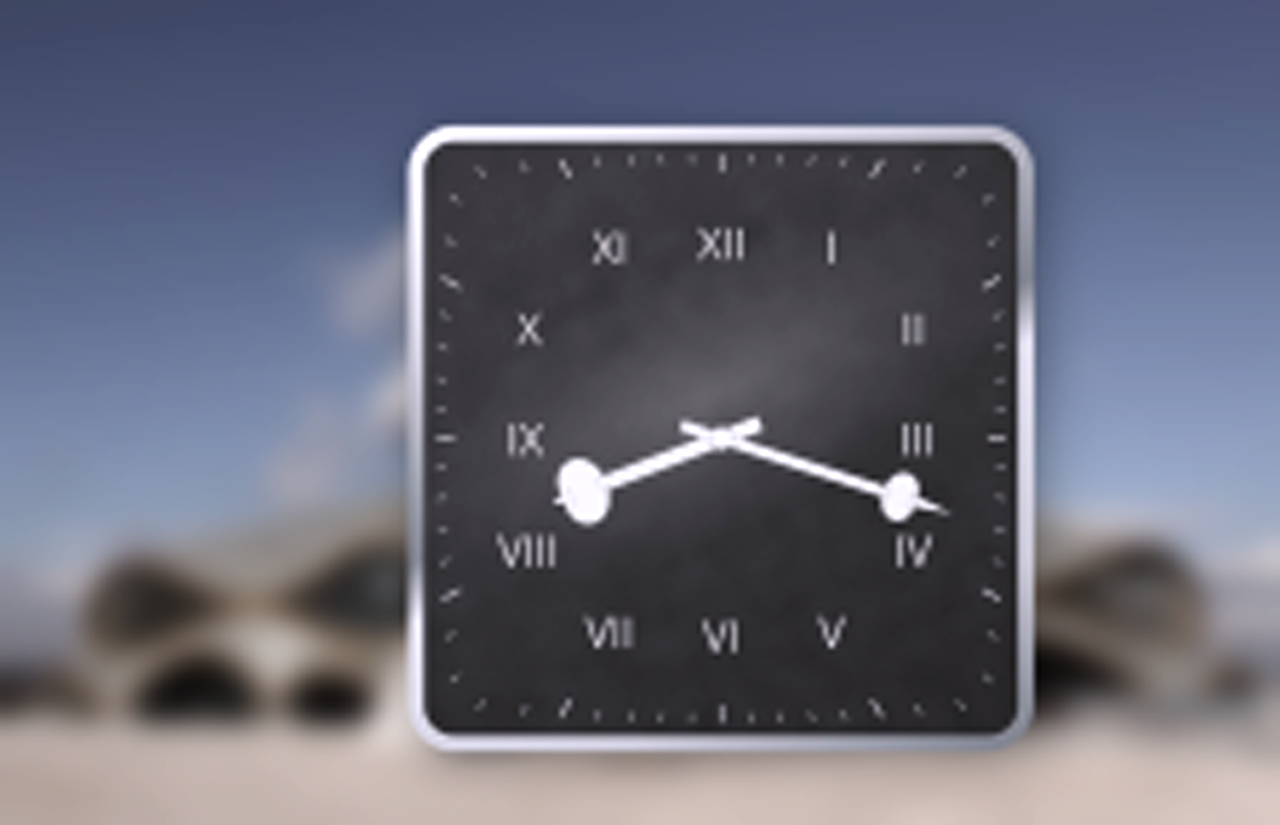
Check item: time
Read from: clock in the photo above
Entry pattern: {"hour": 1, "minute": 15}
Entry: {"hour": 8, "minute": 18}
